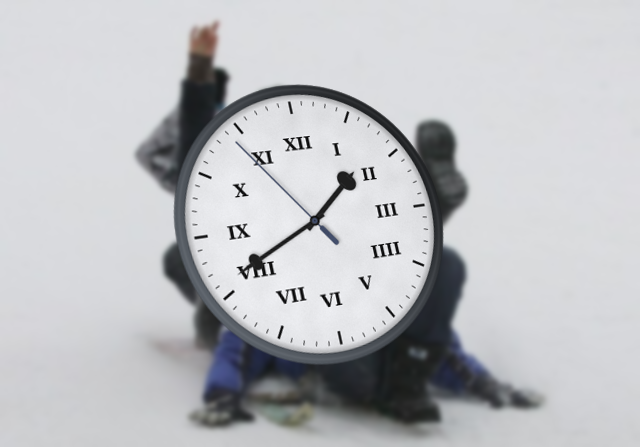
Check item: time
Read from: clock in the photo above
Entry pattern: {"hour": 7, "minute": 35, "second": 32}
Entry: {"hour": 1, "minute": 40, "second": 54}
